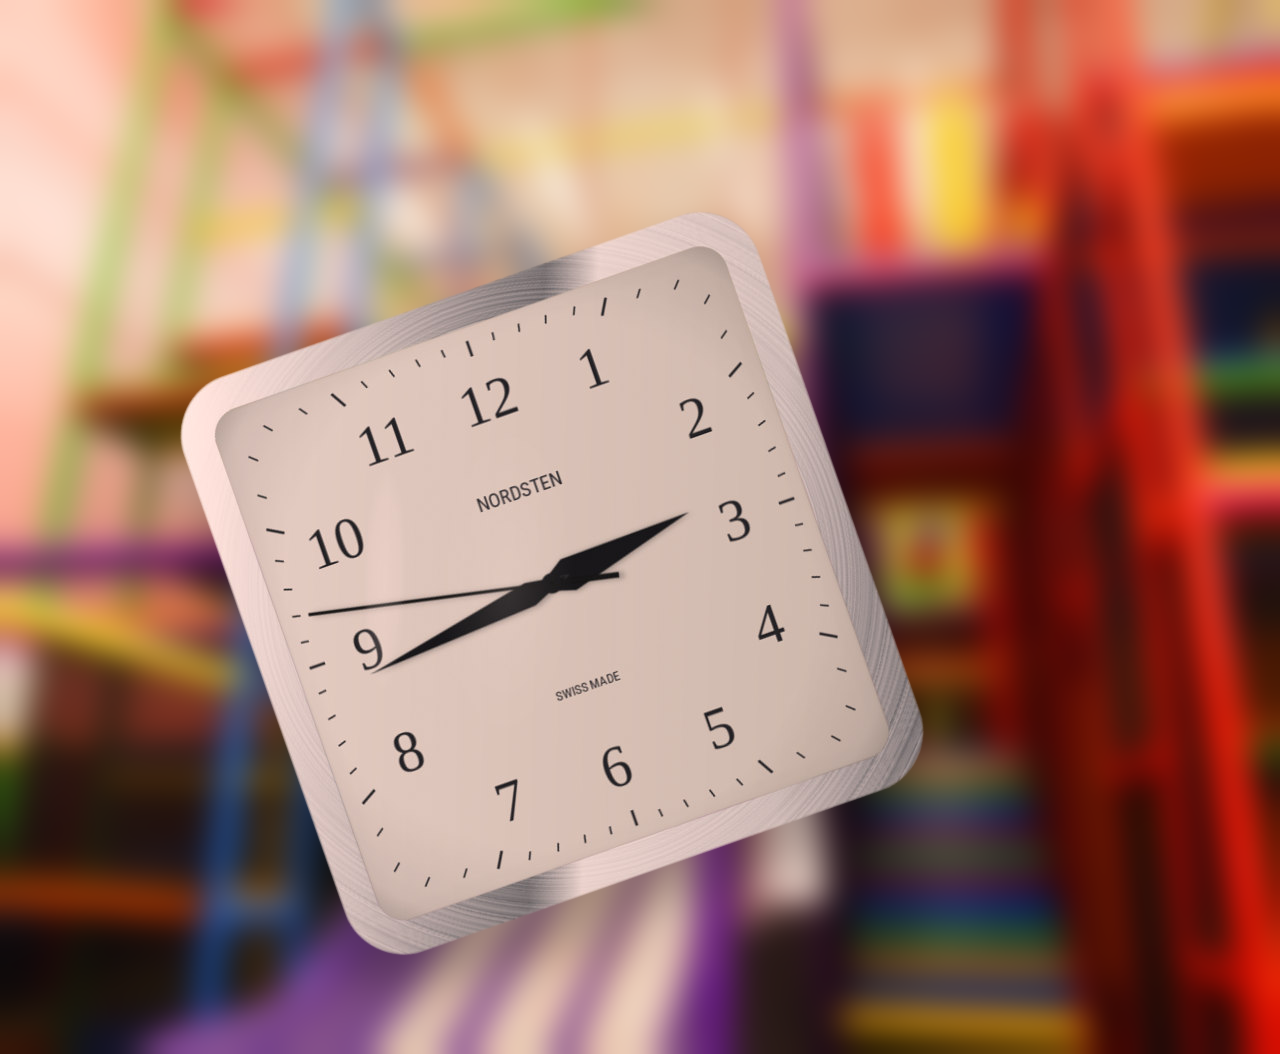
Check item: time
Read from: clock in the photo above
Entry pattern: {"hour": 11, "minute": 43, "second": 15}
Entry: {"hour": 2, "minute": 43, "second": 47}
